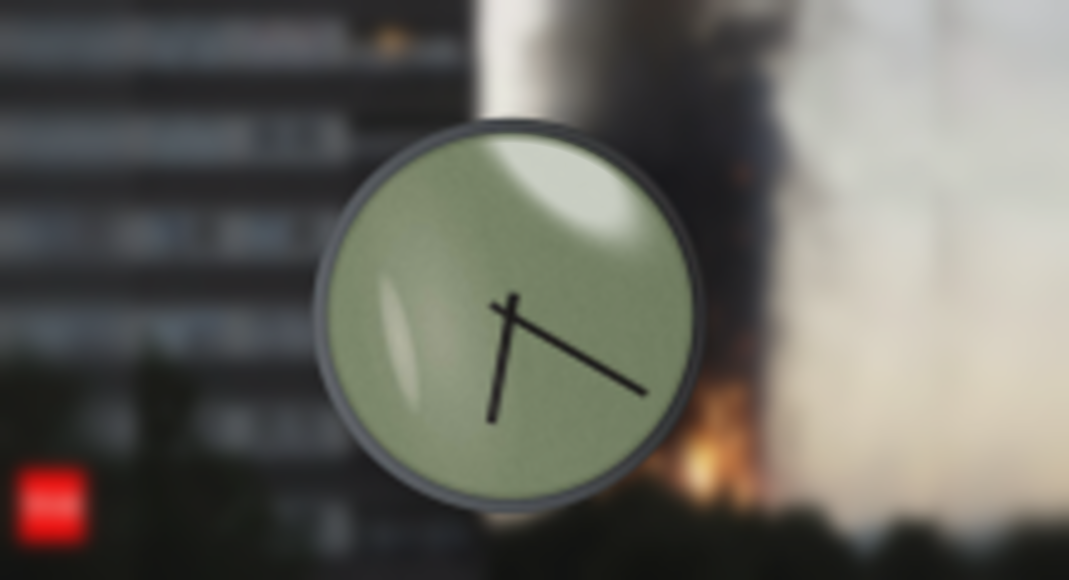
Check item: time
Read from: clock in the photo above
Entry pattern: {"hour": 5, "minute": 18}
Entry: {"hour": 6, "minute": 20}
